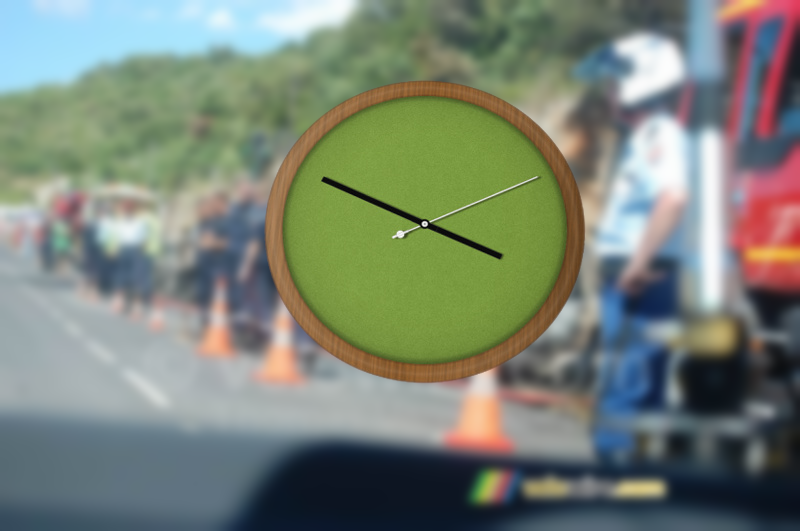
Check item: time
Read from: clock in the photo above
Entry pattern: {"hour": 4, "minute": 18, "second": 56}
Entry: {"hour": 3, "minute": 49, "second": 11}
